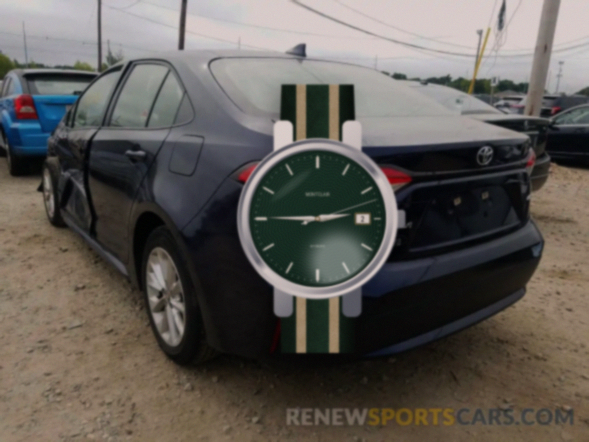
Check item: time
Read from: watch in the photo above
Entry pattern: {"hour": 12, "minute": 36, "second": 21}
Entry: {"hour": 2, "minute": 45, "second": 12}
